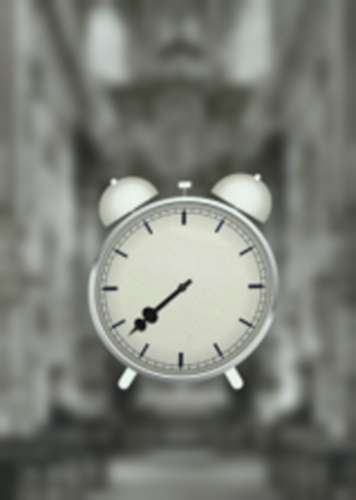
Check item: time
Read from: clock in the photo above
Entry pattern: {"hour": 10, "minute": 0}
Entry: {"hour": 7, "minute": 38}
